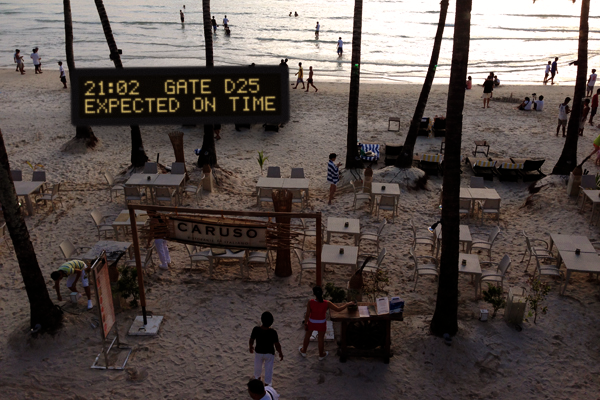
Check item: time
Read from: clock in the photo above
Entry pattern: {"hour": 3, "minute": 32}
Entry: {"hour": 21, "minute": 2}
